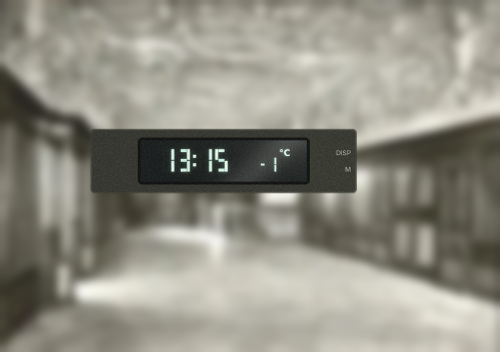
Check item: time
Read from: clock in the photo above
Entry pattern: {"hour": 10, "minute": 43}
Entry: {"hour": 13, "minute": 15}
